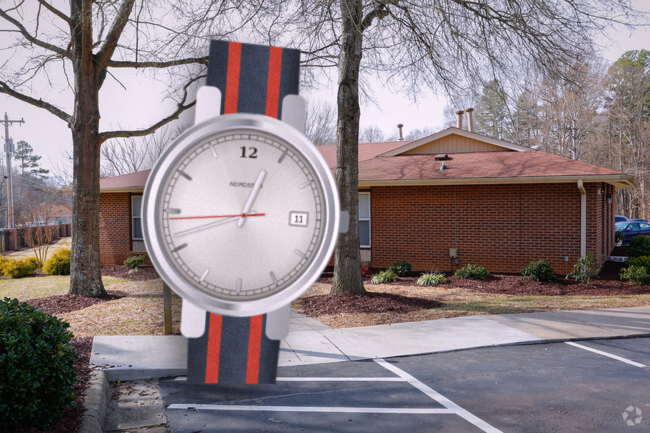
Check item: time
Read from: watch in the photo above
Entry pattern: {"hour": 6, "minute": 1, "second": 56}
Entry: {"hour": 12, "minute": 41, "second": 44}
